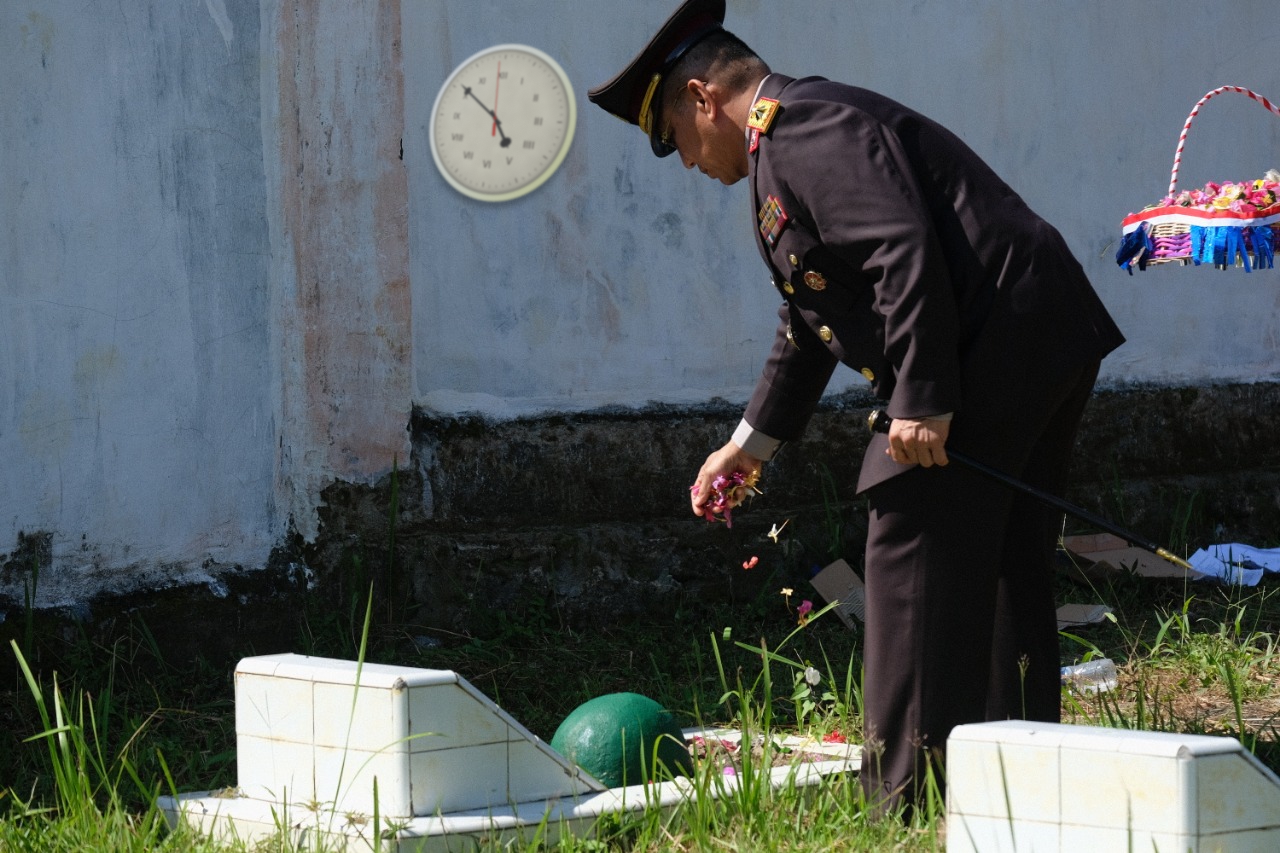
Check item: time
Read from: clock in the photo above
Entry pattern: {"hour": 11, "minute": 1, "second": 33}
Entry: {"hour": 4, "minute": 50, "second": 59}
